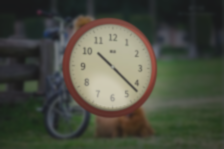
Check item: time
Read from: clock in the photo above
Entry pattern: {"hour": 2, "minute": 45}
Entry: {"hour": 10, "minute": 22}
